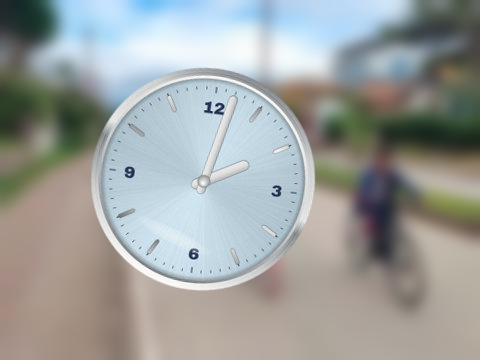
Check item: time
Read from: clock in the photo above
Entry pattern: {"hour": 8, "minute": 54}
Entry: {"hour": 2, "minute": 2}
